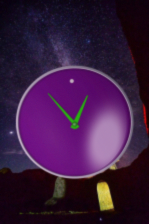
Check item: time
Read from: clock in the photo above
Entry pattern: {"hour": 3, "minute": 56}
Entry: {"hour": 12, "minute": 54}
